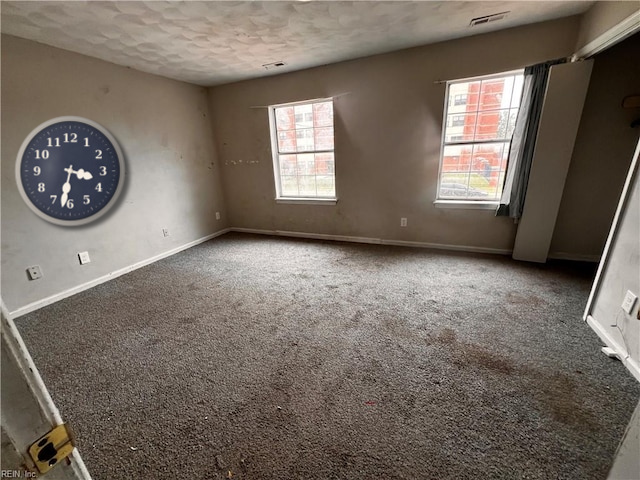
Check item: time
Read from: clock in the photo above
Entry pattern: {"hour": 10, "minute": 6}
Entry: {"hour": 3, "minute": 32}
